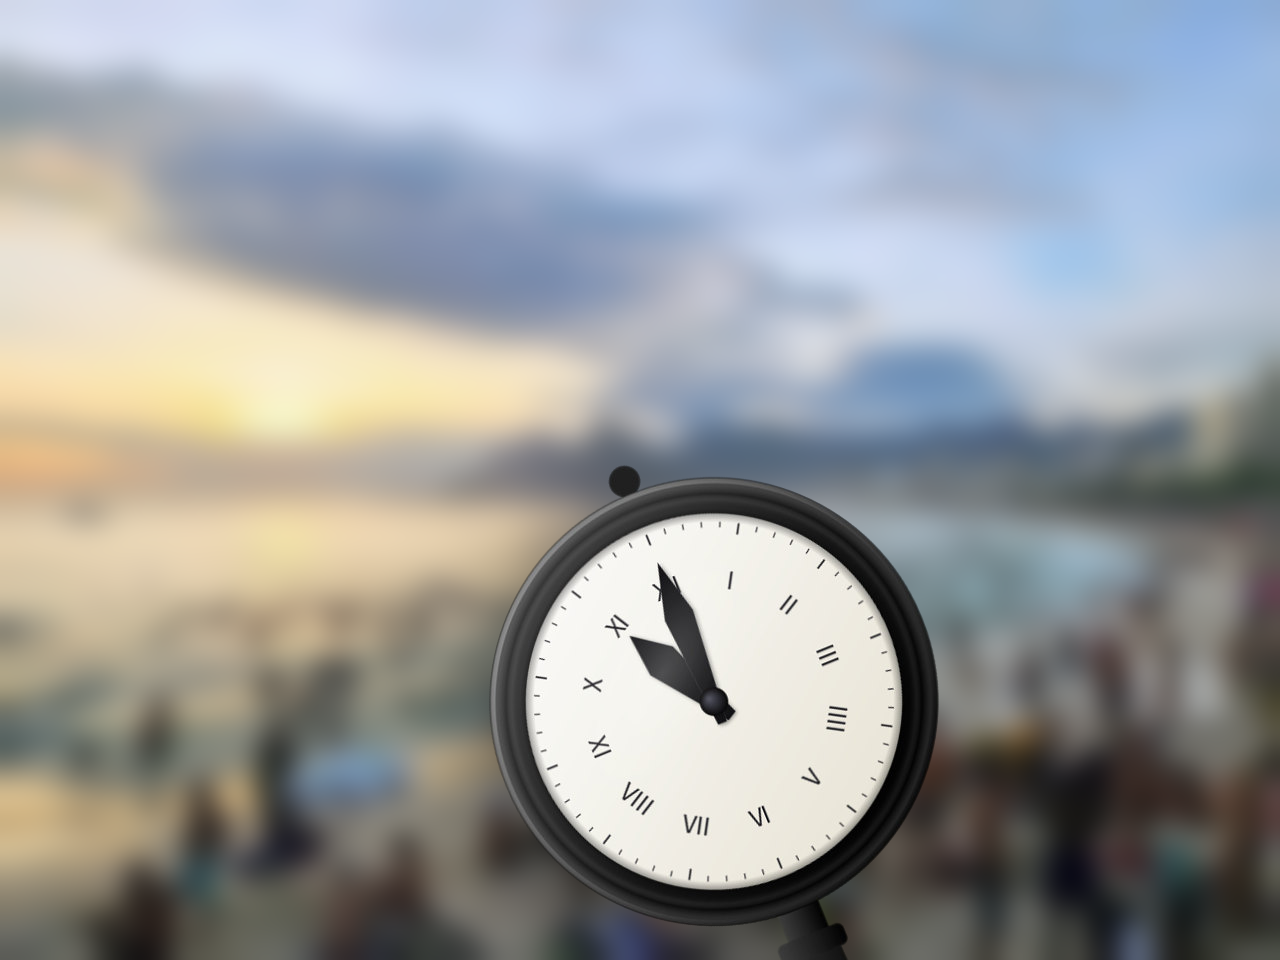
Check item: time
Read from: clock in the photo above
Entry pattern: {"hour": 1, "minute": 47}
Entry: {"hour": 11, "minute": 0}
